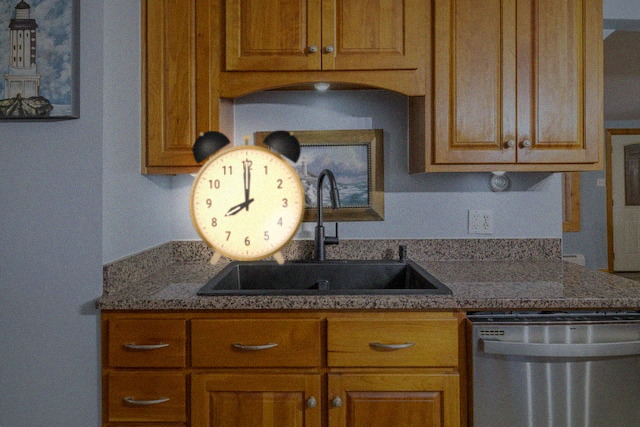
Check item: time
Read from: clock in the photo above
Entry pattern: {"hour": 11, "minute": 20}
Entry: {"hour": 8, "minute": 0}
